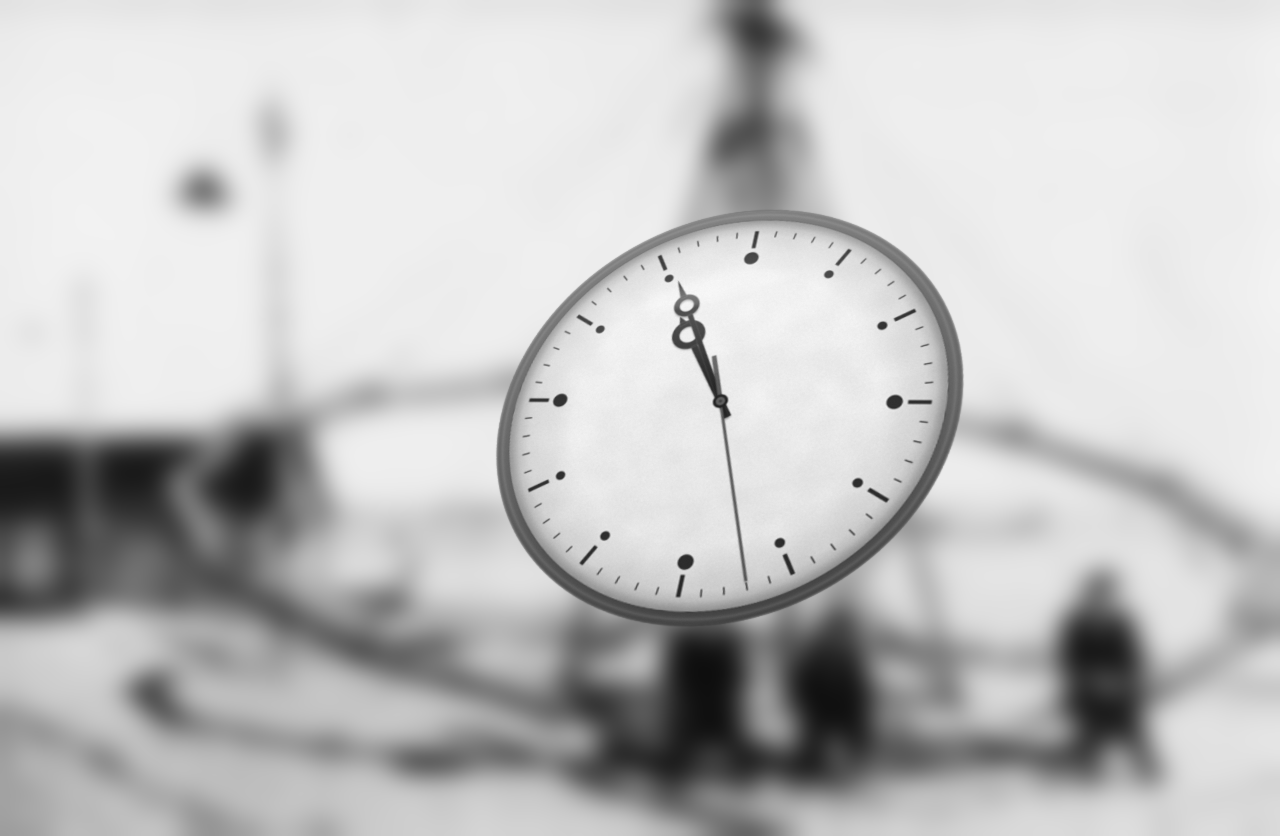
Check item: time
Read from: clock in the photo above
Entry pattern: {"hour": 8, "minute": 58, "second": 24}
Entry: {"hour": 10, "minute": 55, "second": 27}
